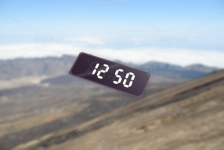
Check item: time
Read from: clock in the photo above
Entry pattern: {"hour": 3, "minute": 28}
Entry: {"hour": 12, "minute": 50}
